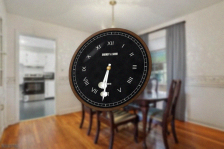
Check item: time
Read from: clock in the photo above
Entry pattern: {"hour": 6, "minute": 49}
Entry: {"hour": 6, "minute": 31}
